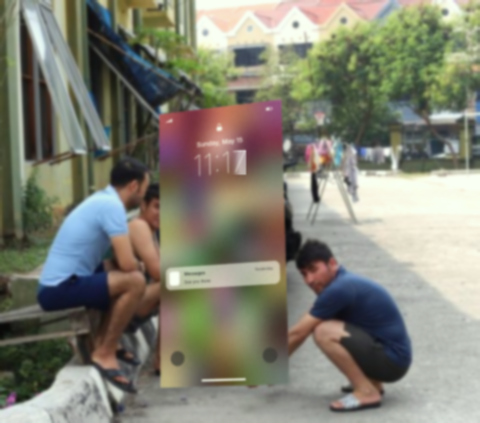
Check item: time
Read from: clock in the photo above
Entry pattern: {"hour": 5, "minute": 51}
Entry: {"hour": 11, "minute": 17}
